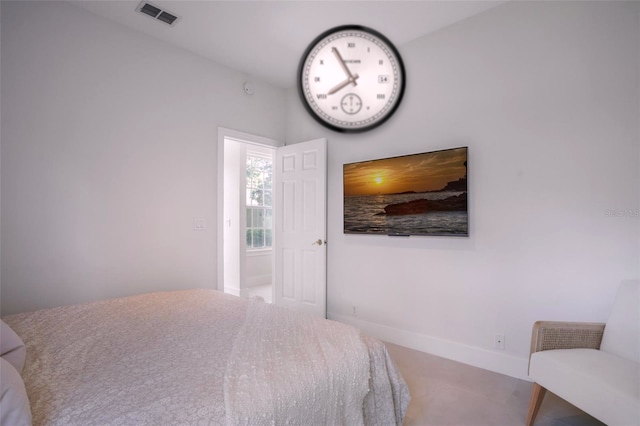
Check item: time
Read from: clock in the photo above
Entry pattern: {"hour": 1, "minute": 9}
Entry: {"hour": 7, "minute": 55}
